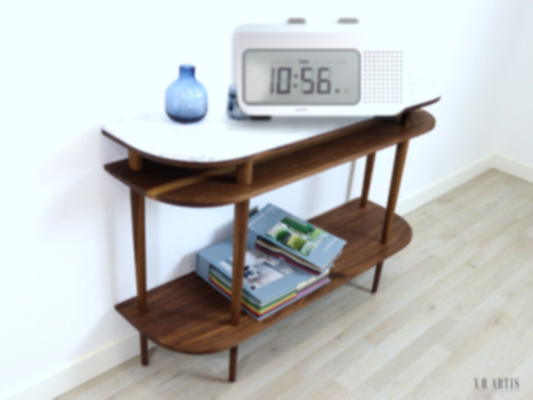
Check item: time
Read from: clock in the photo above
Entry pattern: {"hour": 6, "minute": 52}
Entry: {"hour": 10, "minute": 56}
